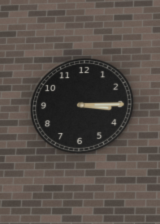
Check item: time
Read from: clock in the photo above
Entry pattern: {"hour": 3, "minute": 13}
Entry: {"hour": 3, "minute": 15}
